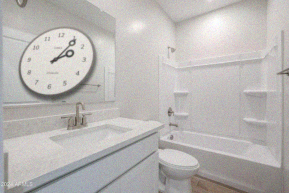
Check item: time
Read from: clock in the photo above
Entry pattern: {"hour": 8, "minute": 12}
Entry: {"hour": 2, "minute": 6}
